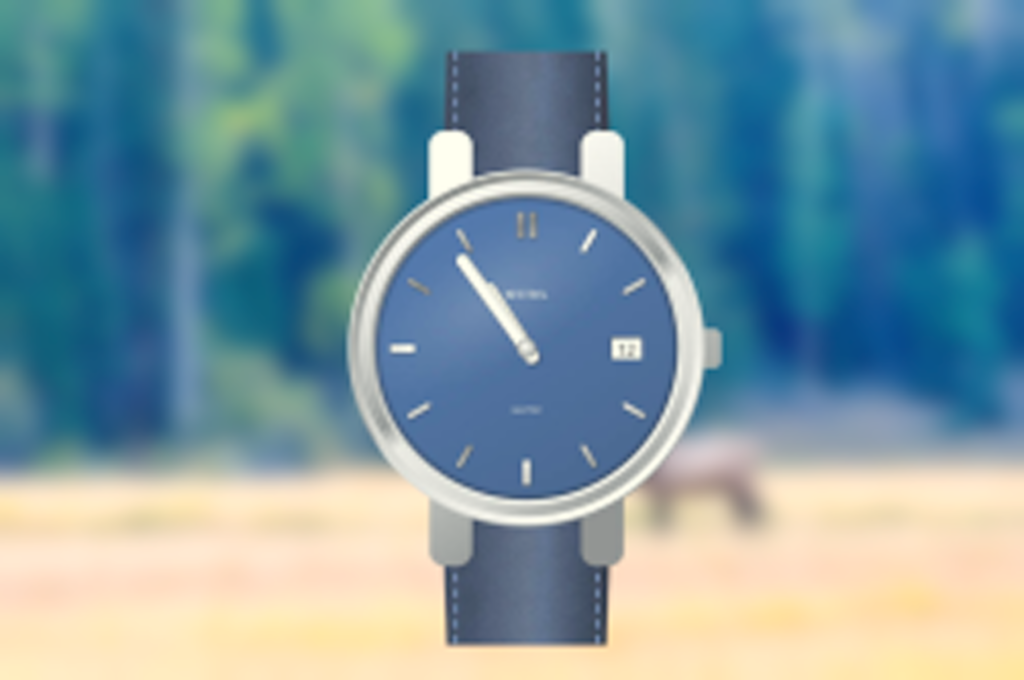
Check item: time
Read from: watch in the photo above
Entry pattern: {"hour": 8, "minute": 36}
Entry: {"hour": 10, "minute": 54}
